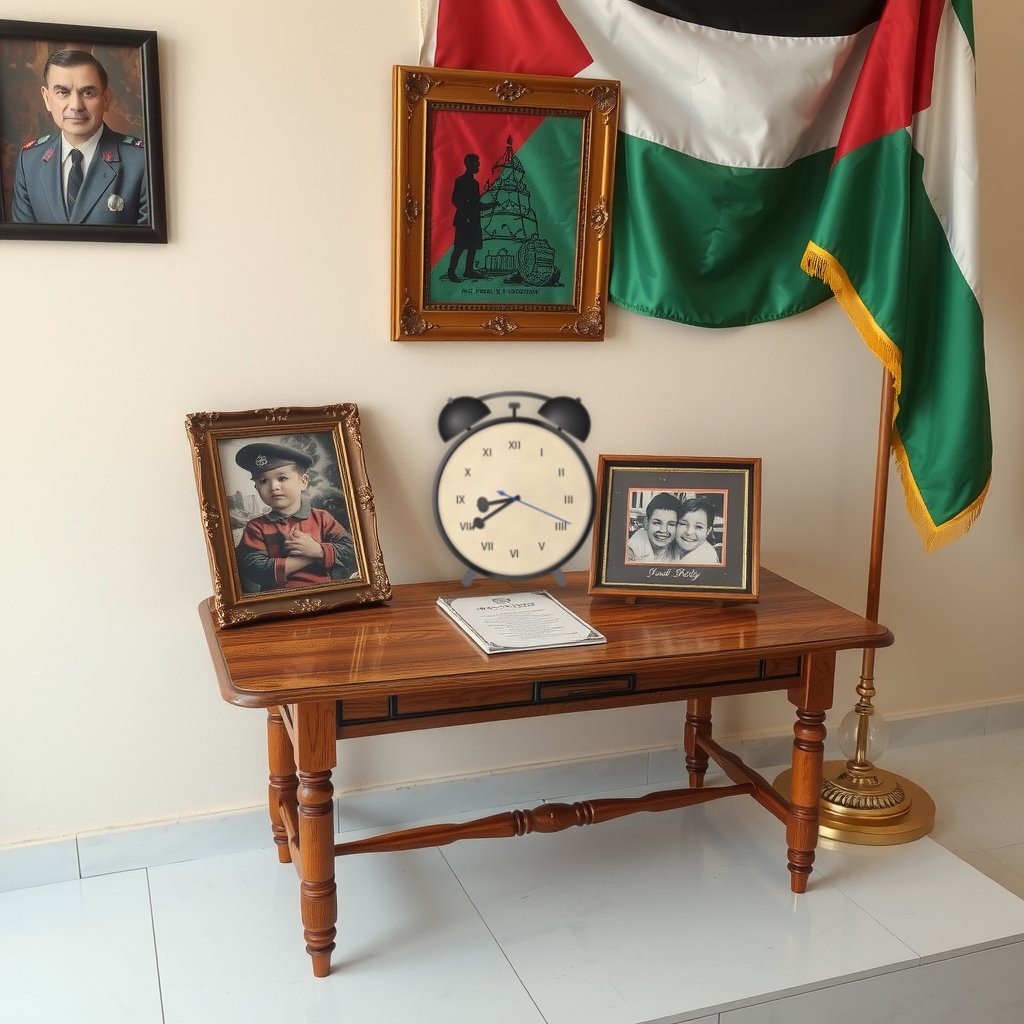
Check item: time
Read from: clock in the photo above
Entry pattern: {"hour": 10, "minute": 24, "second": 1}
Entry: {"hour": 8, "minute": 39, "second": 19}
